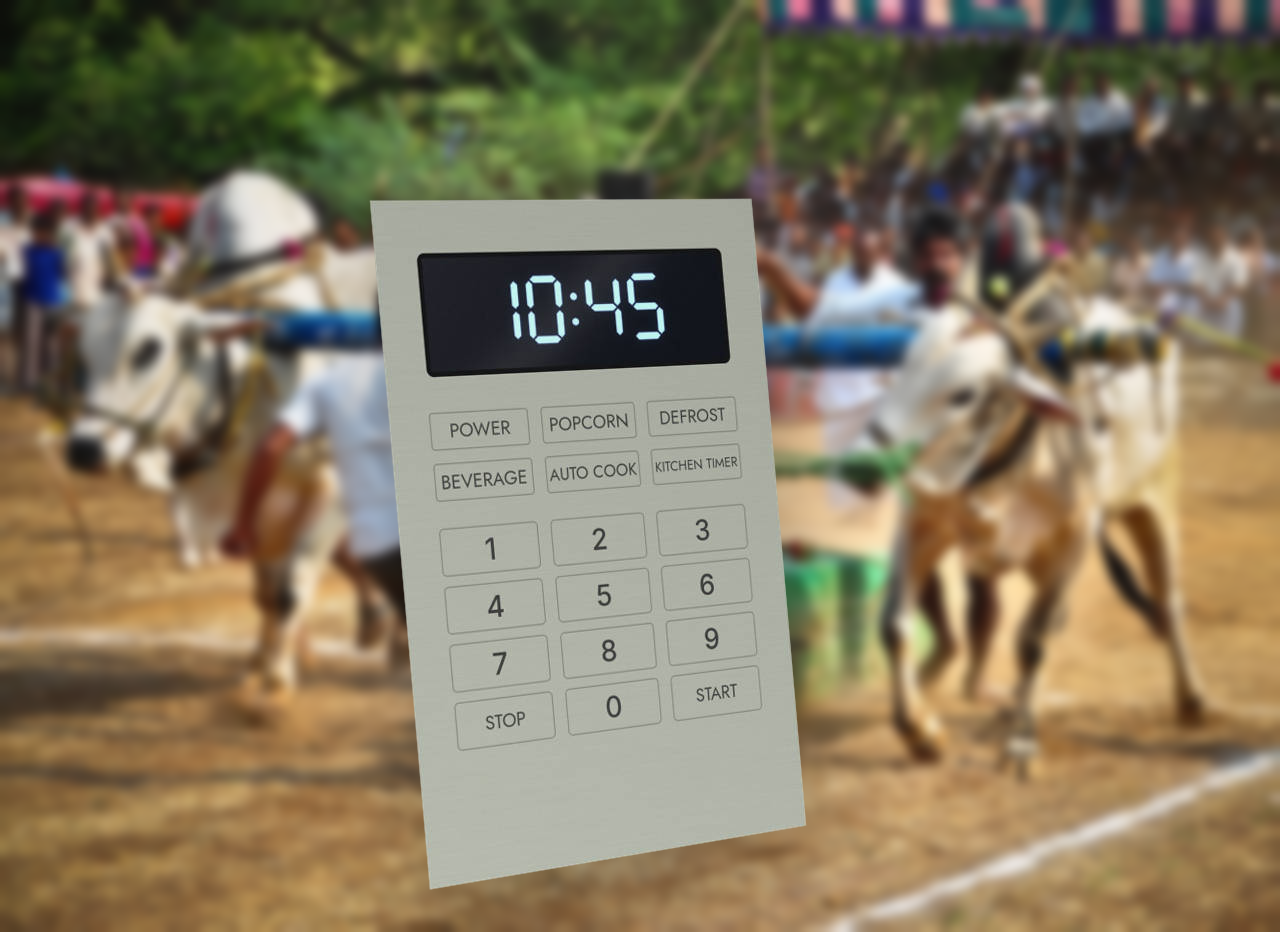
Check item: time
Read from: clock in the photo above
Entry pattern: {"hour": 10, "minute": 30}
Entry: {"hour": 10, "minute": 45}
